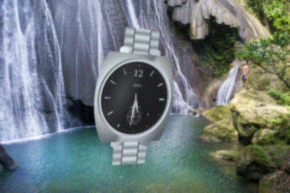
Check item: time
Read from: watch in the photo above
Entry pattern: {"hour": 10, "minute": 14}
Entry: {"hour": 5, "minute": 31}
